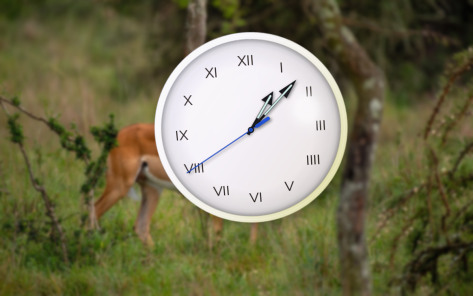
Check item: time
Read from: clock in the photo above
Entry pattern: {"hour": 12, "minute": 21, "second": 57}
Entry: {"hour": 1, "minute": 7, "second": 40}
